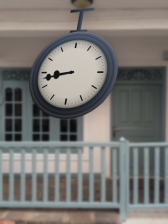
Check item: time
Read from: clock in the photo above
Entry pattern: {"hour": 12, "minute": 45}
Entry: {"hour": 8, "minute": 43}
